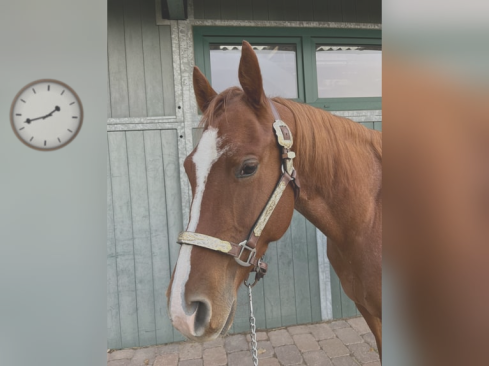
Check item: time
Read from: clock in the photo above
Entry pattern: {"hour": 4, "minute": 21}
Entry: {"hour": 1, "minute": 42}
